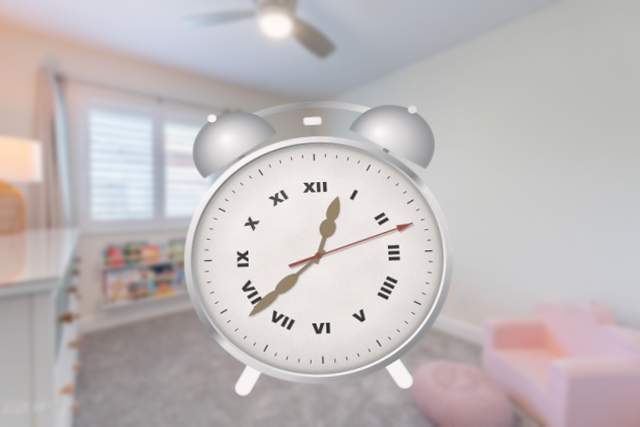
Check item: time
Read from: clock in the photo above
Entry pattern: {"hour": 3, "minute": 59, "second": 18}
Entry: {"hour": 12, "minute": 38, "second": 12}
